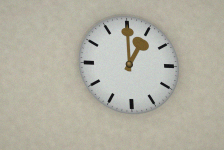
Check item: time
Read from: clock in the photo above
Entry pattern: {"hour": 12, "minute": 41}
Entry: {"hour": 1, "minute": 0}
